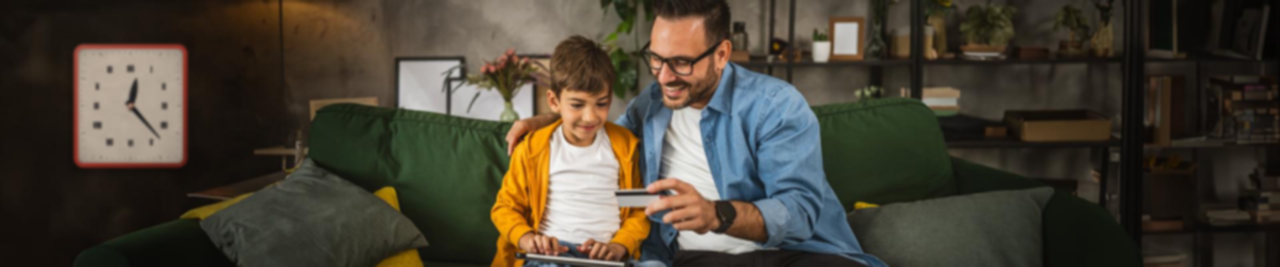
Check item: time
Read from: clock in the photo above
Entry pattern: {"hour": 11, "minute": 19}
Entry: {"hour": 12, "minute": 23}
